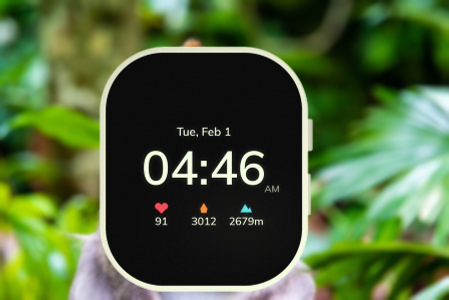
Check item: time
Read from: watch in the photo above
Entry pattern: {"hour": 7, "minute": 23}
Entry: {"hour": 4, "minute": 46}
